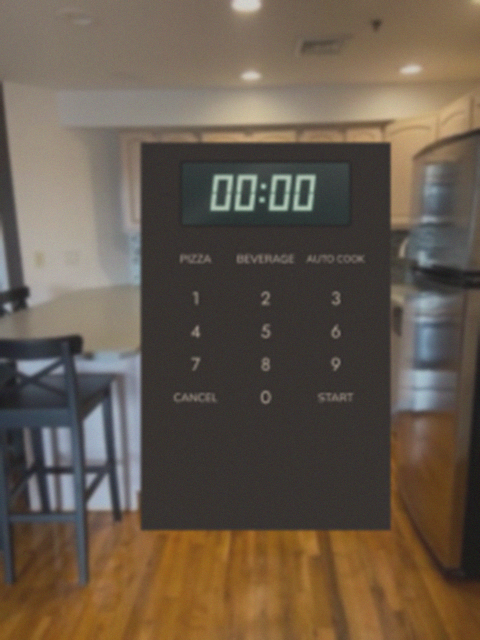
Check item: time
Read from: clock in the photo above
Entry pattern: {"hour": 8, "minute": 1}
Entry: {"hour": 0, "minute": 0}
